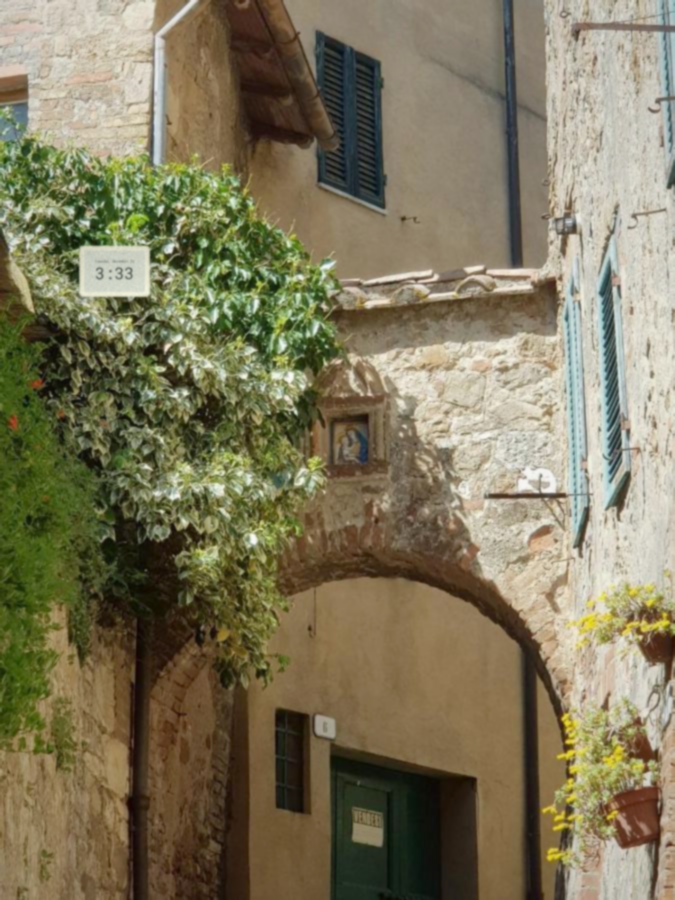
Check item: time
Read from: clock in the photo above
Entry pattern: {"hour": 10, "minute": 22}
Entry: {"hour": 3, "minute": 33}
